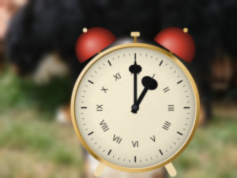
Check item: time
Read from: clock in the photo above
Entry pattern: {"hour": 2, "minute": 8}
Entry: {"hour": 1, "minute": 0}
